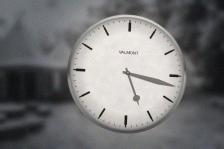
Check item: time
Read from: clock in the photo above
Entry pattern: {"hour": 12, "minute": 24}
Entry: {"hour": 5, "minute": 17}
